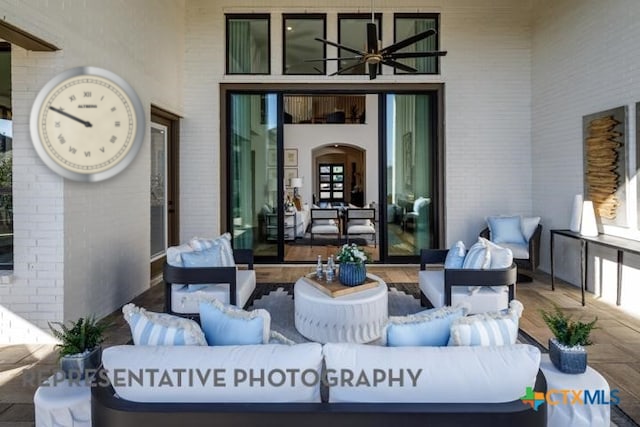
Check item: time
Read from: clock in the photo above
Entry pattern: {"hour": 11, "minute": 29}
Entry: {"hour": 9, "minute": 49}
